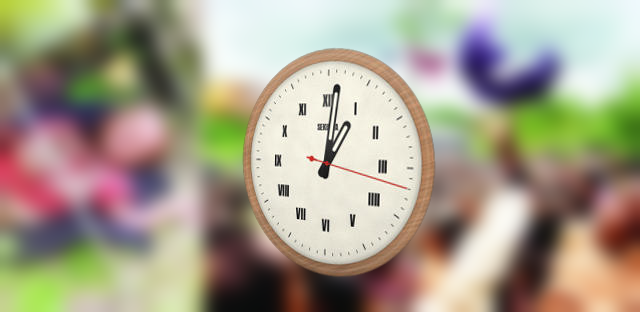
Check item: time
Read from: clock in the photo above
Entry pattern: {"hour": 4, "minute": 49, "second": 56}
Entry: {"hour": 1, "minute": 1, "second": 17}
